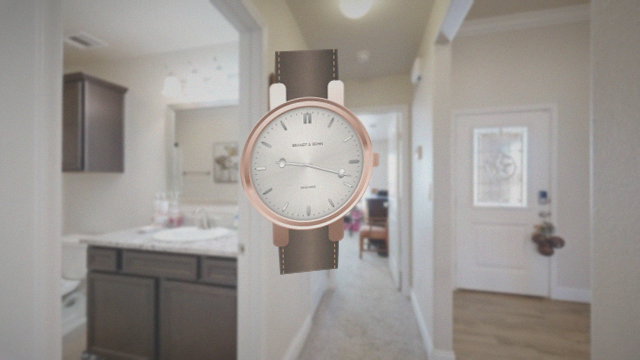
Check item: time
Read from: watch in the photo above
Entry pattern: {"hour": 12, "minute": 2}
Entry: {"hour": 9, "minute": 18}
